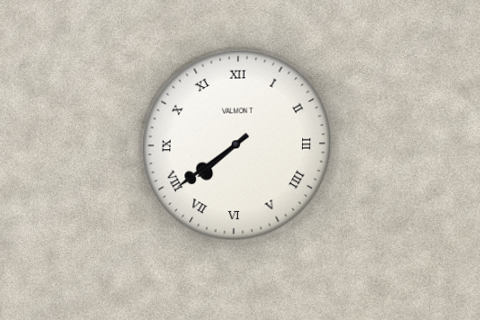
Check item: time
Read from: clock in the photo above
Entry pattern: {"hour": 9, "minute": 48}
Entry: {"hour": 7, "minute": 39}
